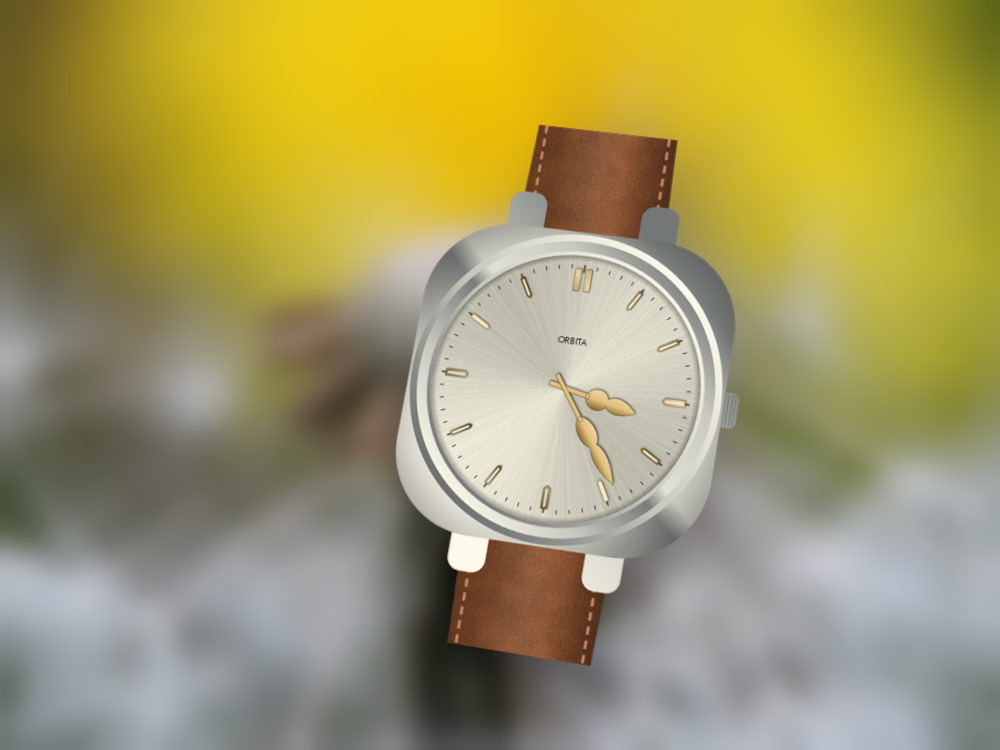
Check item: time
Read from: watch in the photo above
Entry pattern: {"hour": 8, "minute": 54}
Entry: {"hour": 3, "minute": 24}
